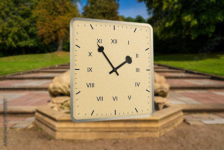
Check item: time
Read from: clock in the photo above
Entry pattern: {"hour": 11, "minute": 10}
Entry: {"hour": 1, "minute": 54}
